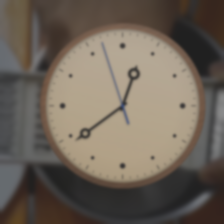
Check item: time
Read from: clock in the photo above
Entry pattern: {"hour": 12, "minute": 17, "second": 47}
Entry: {"hour": 12, "minute": 38, "second": 57}
